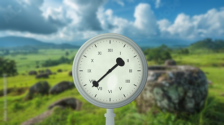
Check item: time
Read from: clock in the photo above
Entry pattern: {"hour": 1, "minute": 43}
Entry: {"hour": 1, "minute": 38}
